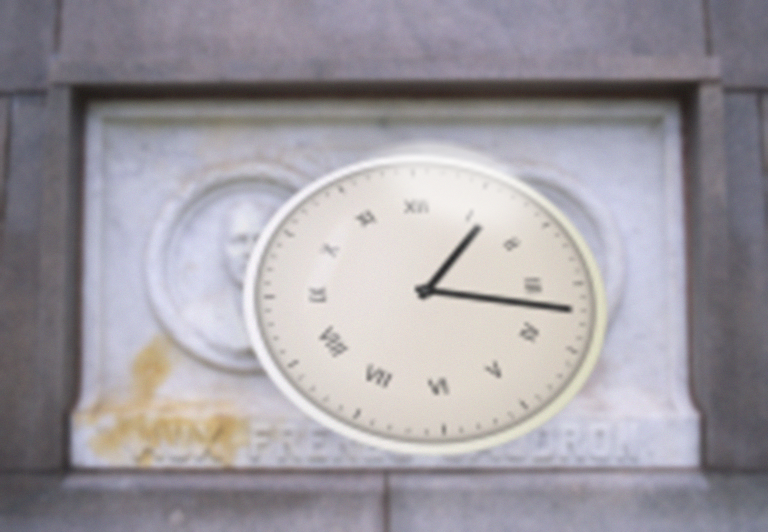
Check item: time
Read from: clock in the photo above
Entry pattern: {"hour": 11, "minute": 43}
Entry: {"hour": 1, "minute": 17}
